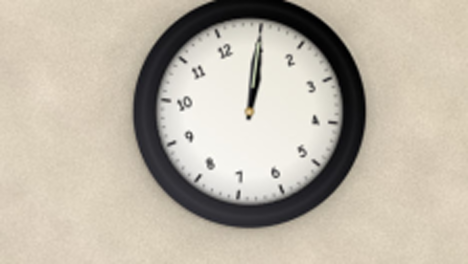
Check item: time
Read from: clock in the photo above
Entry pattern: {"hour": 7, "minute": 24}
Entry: {"hour": 1, "minute": 5}
